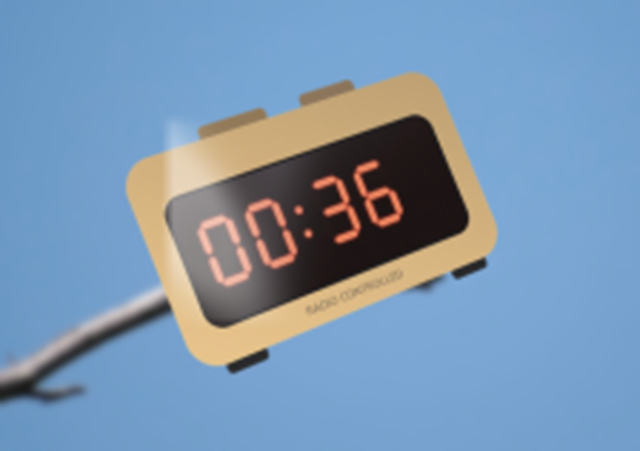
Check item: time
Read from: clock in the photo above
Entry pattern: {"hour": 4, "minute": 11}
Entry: {"hour": 0, "minute": 36}
